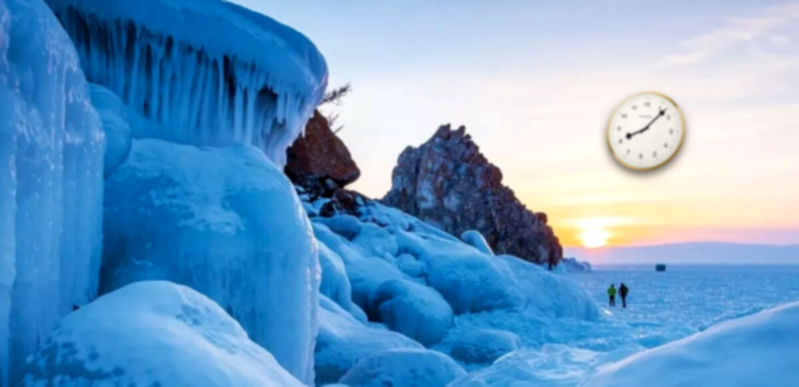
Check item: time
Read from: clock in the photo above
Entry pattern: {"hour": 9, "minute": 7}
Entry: {"hour": 8, "minute": 7}
